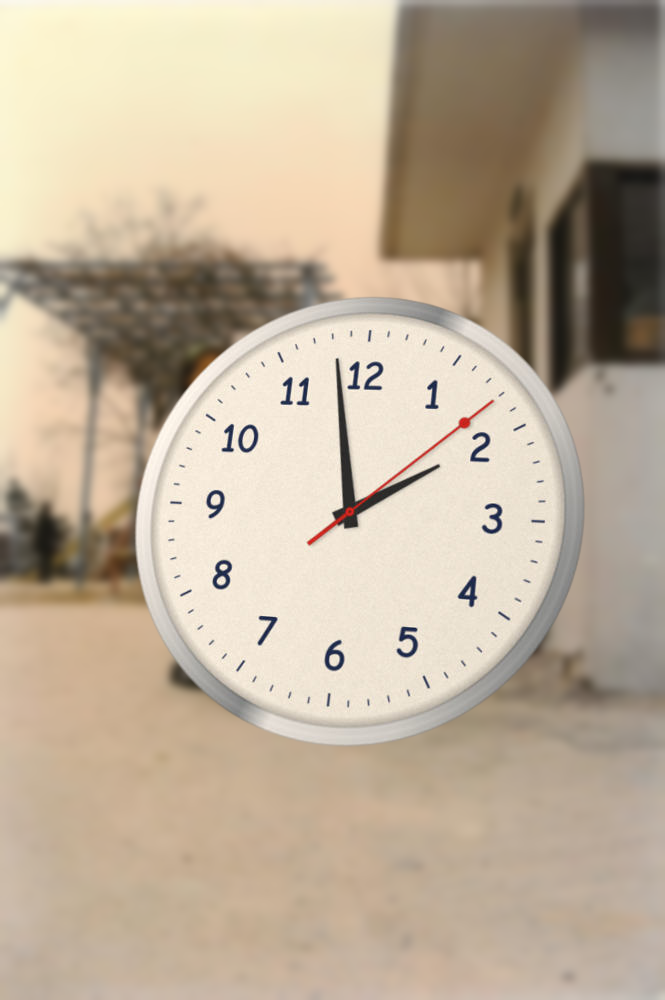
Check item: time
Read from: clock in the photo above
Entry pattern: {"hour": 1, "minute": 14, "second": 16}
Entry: {"hour": 1, "minute": 58, "second": 8}
